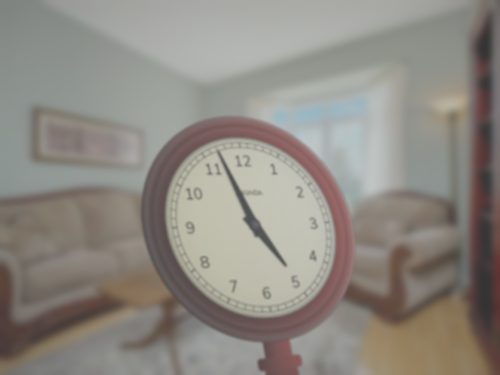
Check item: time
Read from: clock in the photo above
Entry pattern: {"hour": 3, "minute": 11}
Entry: {"hour": 4, "minute": 57}
